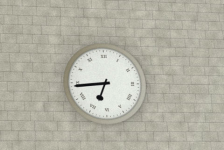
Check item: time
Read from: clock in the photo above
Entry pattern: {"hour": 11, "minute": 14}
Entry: {"hour": 6, "minute": 44}
